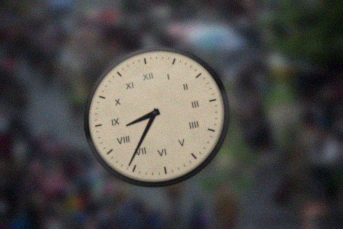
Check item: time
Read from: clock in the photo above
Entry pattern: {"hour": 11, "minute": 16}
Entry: {"hour": 8, "minute": 36}
